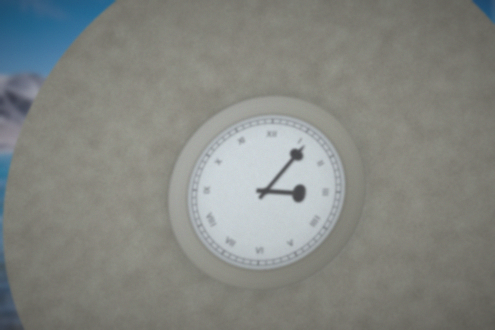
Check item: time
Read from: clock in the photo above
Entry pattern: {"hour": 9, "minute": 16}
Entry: {"hour": 3, "minute": 6}
